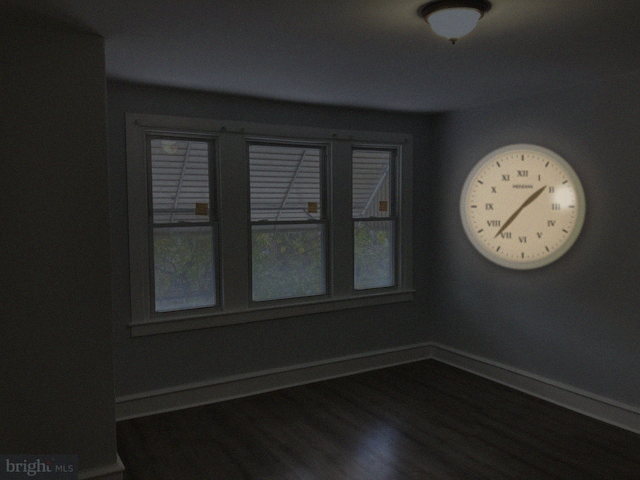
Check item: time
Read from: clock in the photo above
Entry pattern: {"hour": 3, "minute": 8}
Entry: {"hour": 1, "minute": 37}
